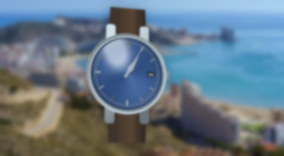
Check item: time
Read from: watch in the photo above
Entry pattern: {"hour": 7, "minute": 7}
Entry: {"hour": 1, "minute": 5}
